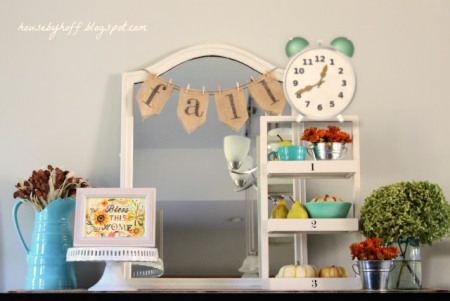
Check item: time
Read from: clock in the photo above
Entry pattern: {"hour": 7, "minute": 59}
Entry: {"hour": 12, "minute": 41}
